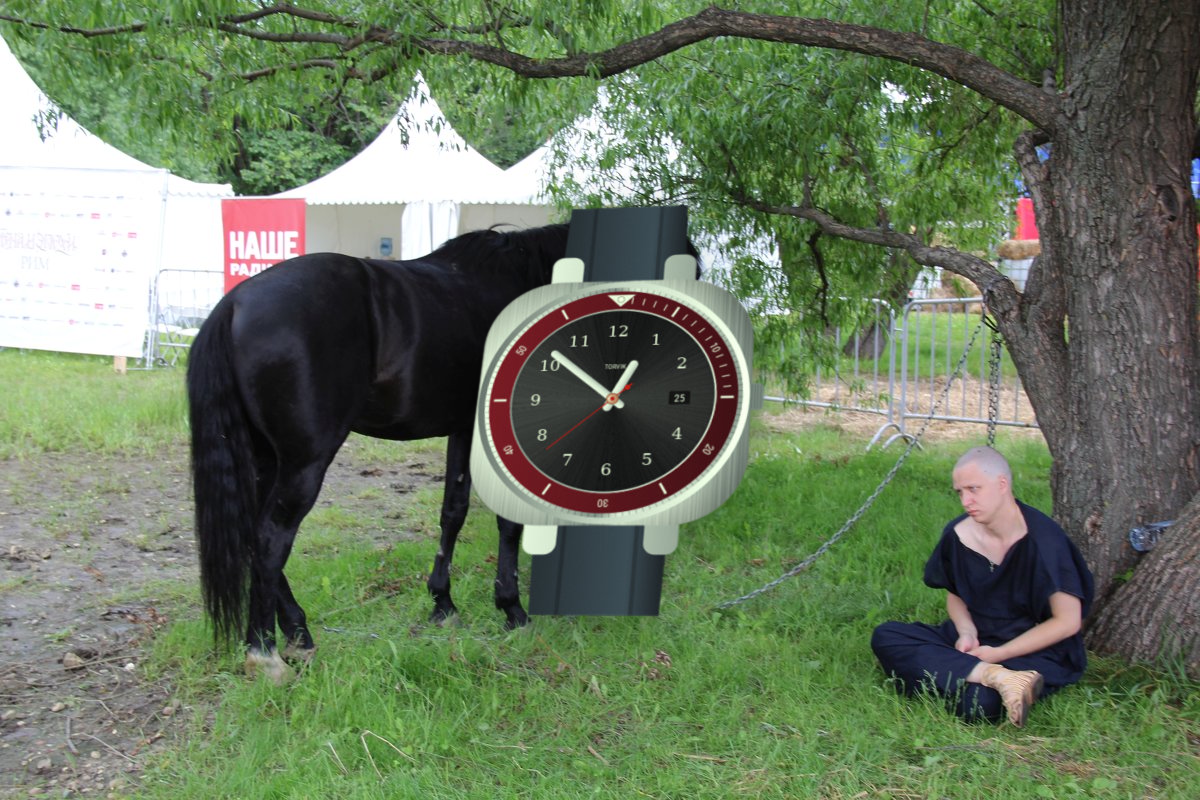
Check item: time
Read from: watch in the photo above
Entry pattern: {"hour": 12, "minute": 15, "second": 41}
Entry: {"hour": 12, "minute": 51, "second": 38}
